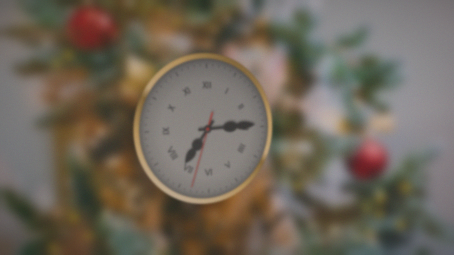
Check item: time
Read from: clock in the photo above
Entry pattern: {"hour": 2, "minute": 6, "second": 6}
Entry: {"hour": 7, "minute": 14, "second": 33}
